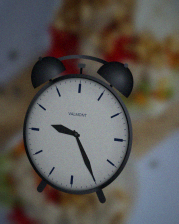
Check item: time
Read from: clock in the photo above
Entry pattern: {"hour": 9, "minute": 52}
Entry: {"hour": 9, "minute": 25}
